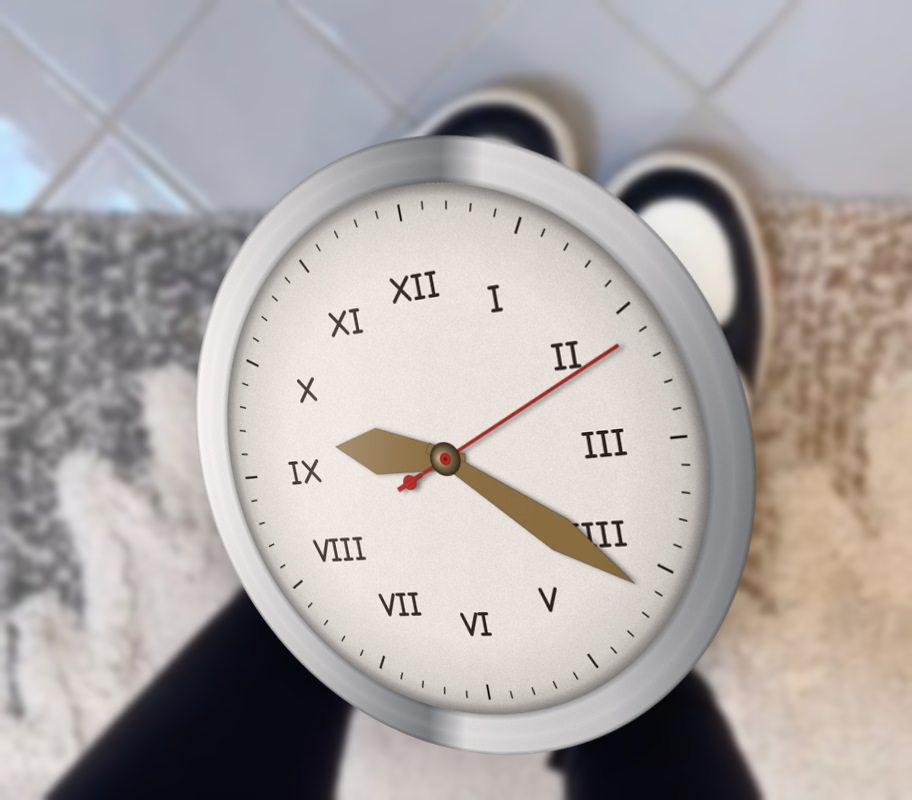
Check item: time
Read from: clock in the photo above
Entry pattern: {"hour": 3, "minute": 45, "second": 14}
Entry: {"hour": 9, "minute": 21, "second": 11}
